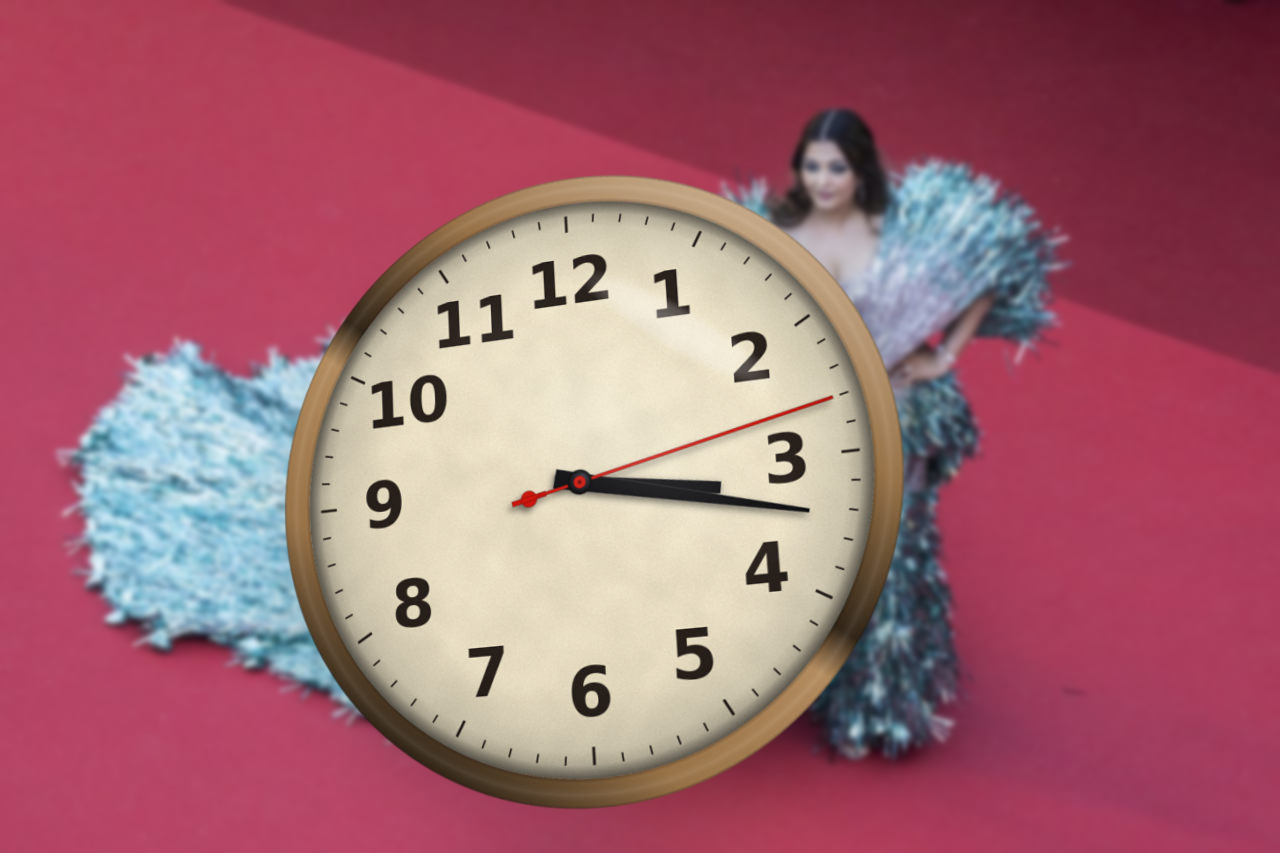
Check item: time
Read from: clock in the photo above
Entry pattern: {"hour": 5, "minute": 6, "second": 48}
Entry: {"hour": 3, "minute": 17, "second": 13}
